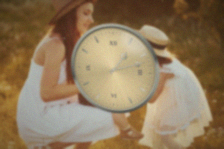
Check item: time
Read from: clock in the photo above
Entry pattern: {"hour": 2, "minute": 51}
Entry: {"hour": 1, "minute": 12}
